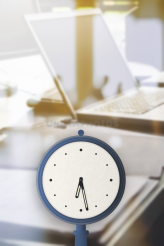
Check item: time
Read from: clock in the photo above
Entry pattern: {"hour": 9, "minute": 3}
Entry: {"hour": 6, "minute": 28}
